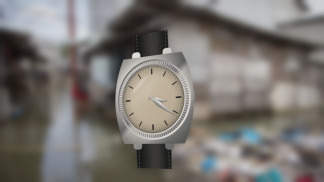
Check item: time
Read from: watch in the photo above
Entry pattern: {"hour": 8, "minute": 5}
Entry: {"hour": 3, "minute": 21}
